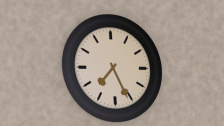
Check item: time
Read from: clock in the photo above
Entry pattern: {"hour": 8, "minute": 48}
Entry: {"hour": 7, "minute": 26}
